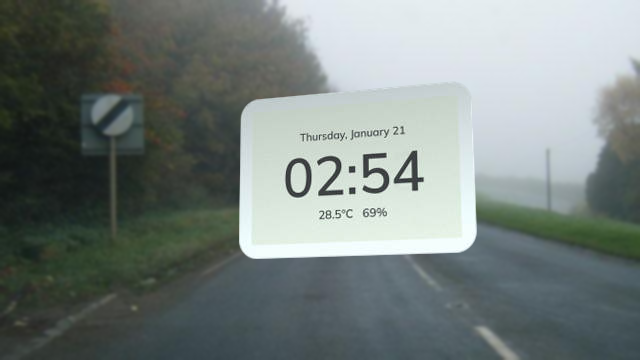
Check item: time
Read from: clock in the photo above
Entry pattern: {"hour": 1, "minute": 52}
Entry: {"hour": 2, "minute": 54}
